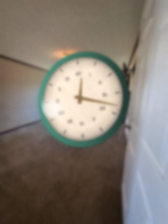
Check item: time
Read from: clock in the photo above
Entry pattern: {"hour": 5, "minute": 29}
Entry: {"hour": 12, "minute": 18}
